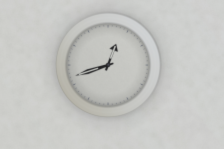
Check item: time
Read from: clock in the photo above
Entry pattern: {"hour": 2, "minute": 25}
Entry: {"hour": 12, "minute": 42}
